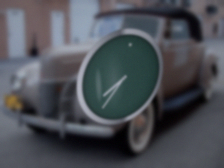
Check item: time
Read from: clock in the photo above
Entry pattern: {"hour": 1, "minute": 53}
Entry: {"hour": 7, "minute": 35}
